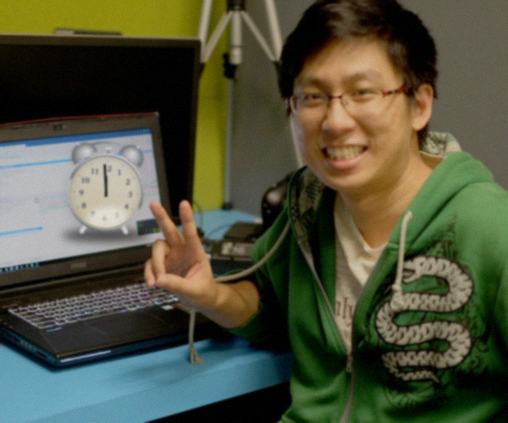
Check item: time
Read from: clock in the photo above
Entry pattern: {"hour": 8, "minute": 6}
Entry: {"hour": 11, "minute": 59}
